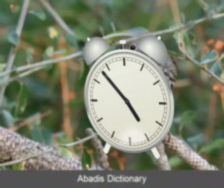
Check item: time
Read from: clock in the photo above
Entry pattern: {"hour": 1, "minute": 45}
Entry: {"hour": 4, "minute": 53}
